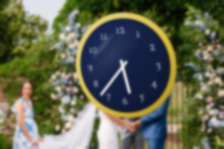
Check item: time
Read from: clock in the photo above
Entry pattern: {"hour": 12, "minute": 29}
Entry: {"hour": 5, "minute": 37}
